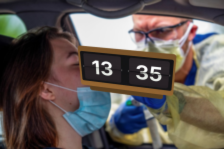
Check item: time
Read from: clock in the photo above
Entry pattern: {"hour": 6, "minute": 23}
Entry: {"hour": 13, "minute": 35}
